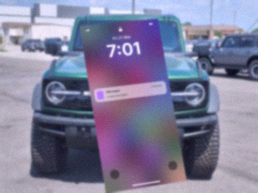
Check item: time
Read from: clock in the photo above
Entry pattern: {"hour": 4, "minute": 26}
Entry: {"hour": 7, "minute": 1}
